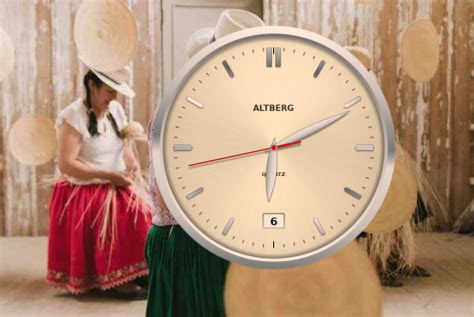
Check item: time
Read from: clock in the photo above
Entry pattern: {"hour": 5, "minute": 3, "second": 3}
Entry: {"hour": 6, "minute": 10, "second": 43}
